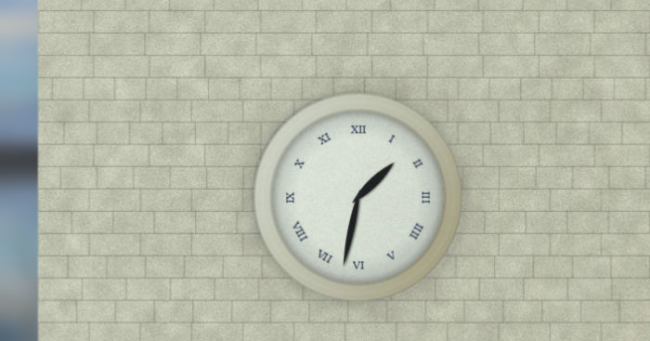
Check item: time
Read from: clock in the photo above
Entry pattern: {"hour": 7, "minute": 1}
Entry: {"hour": 1, "minute": 32}
